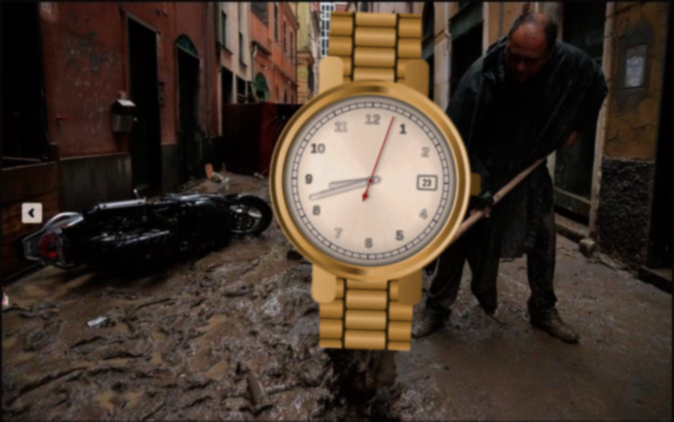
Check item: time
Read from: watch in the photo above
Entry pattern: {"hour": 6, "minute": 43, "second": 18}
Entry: {"hour": 8, "minute": 42, "second": 3}
